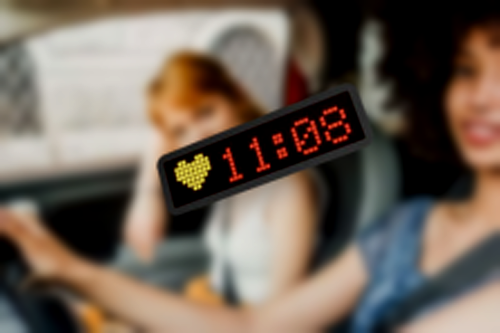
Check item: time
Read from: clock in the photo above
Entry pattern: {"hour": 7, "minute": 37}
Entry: {"hour": 11, "minute": 8}
